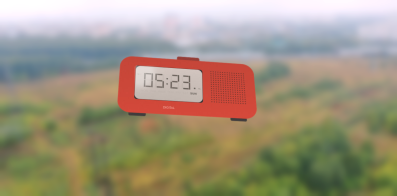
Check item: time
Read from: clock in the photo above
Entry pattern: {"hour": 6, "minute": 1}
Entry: {"hour": 5, "minute": 23}
